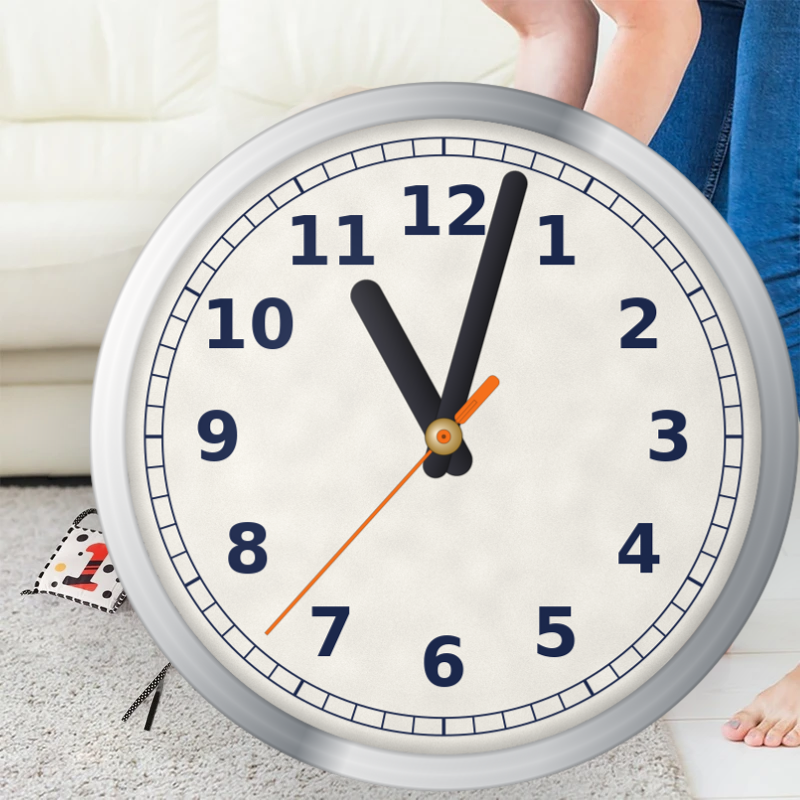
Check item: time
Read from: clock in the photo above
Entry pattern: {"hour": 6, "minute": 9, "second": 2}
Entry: {"hour": 11, "minute": 2, "second": 37}
